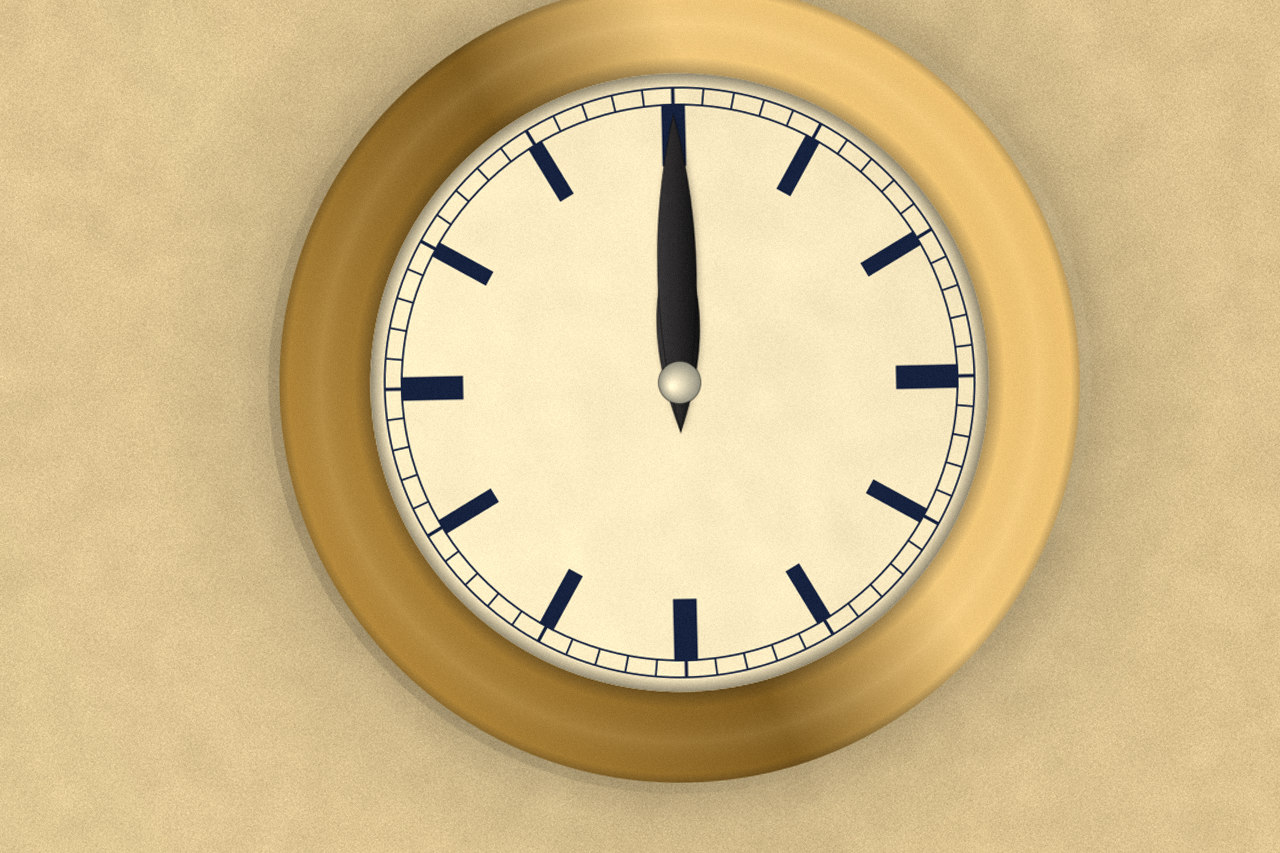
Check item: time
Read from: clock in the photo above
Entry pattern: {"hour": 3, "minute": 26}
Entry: {"hour": 12, "minute": 0}
